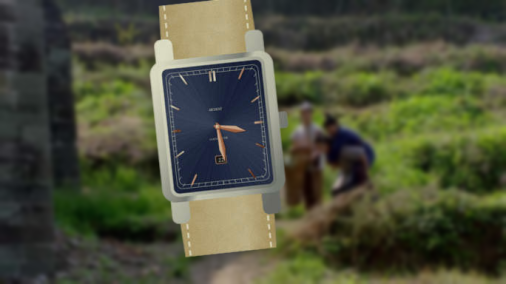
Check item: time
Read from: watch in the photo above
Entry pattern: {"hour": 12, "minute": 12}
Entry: {"hour": 3, "minute": 29}
